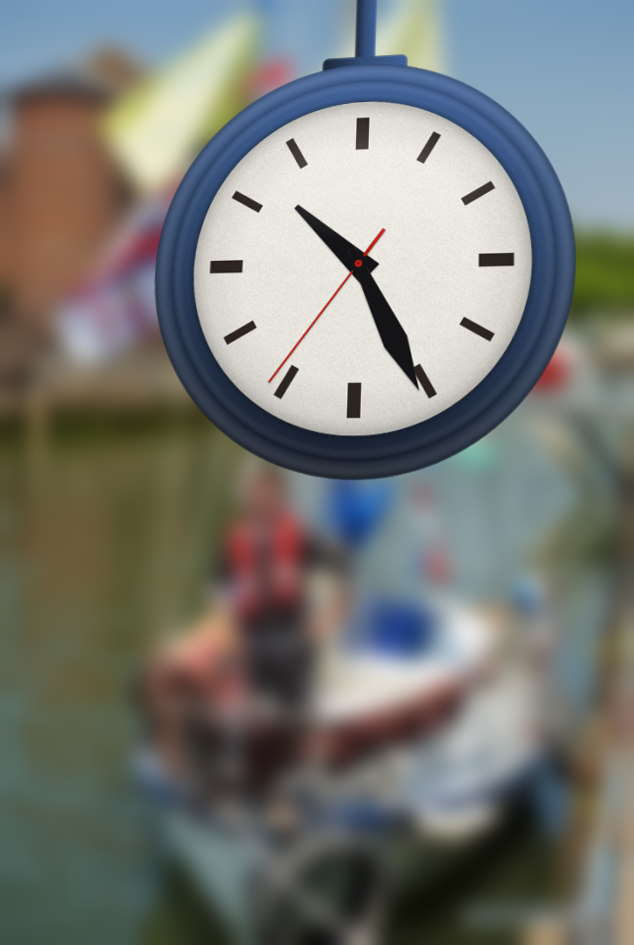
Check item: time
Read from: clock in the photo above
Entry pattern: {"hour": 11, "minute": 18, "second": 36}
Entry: {"hour": 10, "minute": 25, "second": 36}
